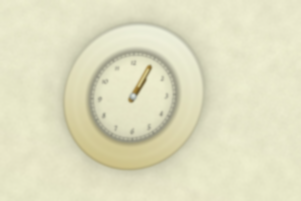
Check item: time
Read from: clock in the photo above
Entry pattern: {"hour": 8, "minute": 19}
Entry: {"hour": 1, "minute": 5}
